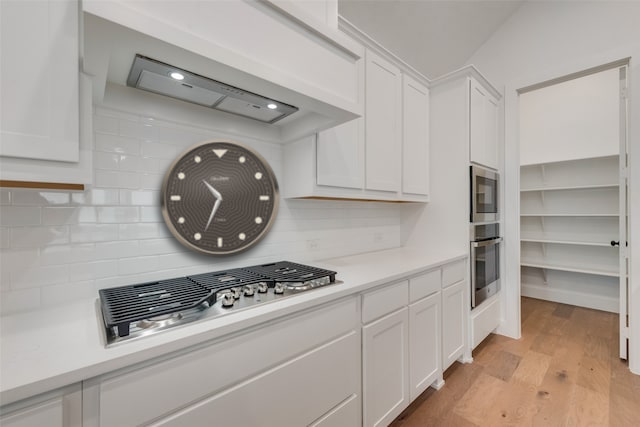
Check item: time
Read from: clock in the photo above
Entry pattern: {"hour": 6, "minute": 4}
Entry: {"hour": 10, "minute": 34}
